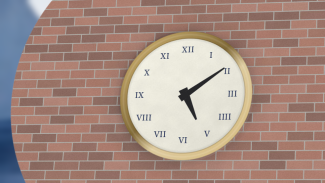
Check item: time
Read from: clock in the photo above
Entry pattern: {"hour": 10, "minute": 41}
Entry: {"hour": 5, "minute": 9}
